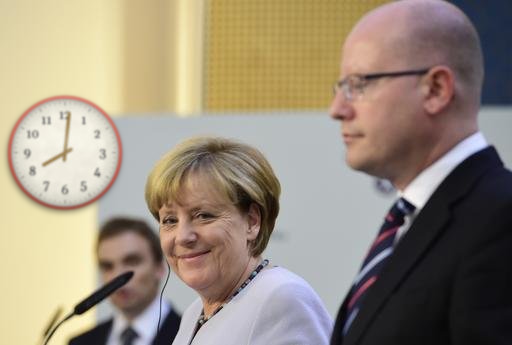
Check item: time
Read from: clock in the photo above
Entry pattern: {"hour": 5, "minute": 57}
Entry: {"hour": 8, "minute": 1}
